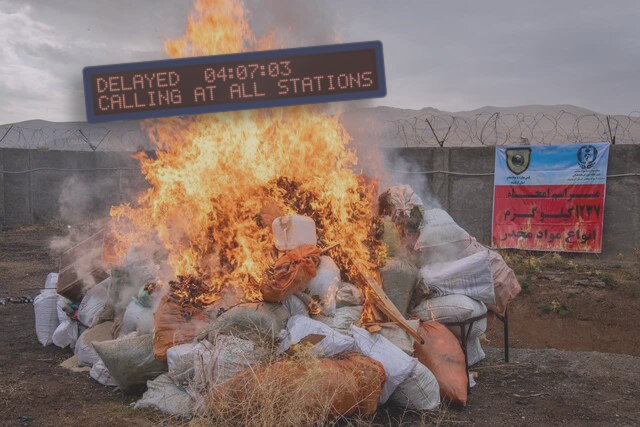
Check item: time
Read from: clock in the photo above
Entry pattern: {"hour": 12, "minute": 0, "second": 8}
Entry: {"hour": 4, "minute": 7, "second": 3}
